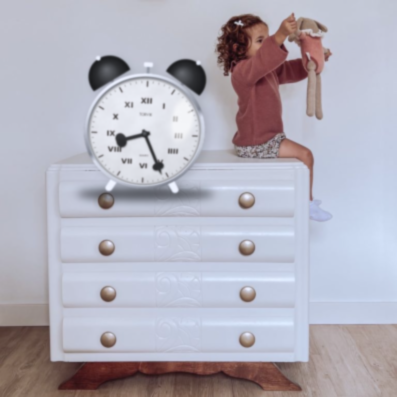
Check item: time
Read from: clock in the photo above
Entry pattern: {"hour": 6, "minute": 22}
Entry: {"hour": 8, "minute": 26}
